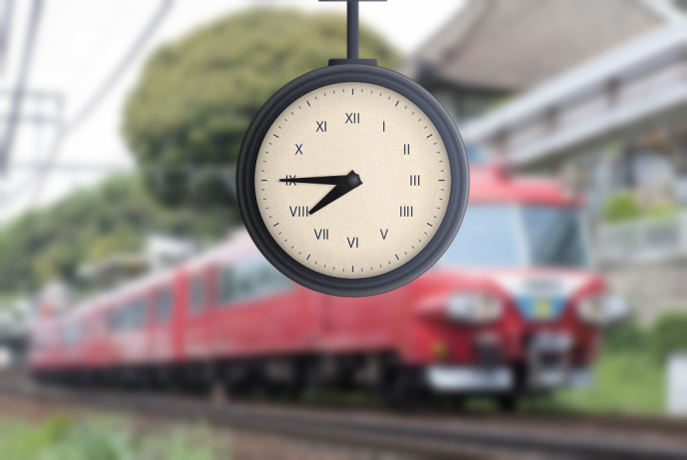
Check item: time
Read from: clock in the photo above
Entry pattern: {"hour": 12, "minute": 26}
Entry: {"hour": 7, "minute": 45}
